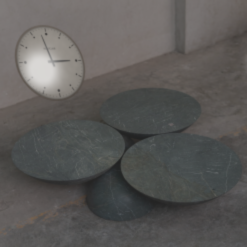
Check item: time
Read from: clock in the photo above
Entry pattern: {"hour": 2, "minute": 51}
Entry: {"hour": 2, "minute": 58}
